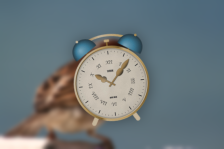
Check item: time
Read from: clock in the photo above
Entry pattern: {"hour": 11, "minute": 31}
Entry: {"hour": 10, "minute": 7}
